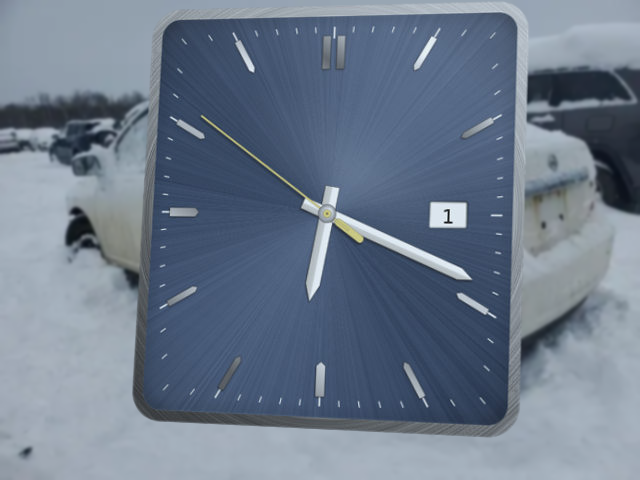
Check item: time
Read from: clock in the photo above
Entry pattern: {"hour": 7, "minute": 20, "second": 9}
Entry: {"hour": 6, "minute": 18, "second": 51}
